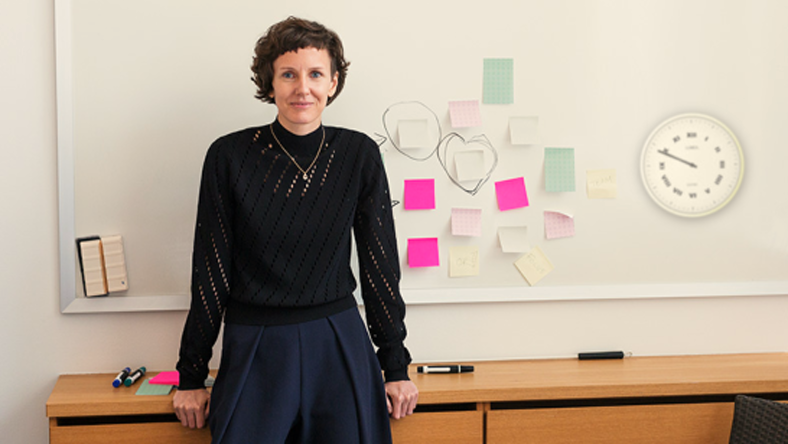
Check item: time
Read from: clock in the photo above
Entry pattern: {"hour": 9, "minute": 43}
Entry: {"hour": 9, "minute": 49}
